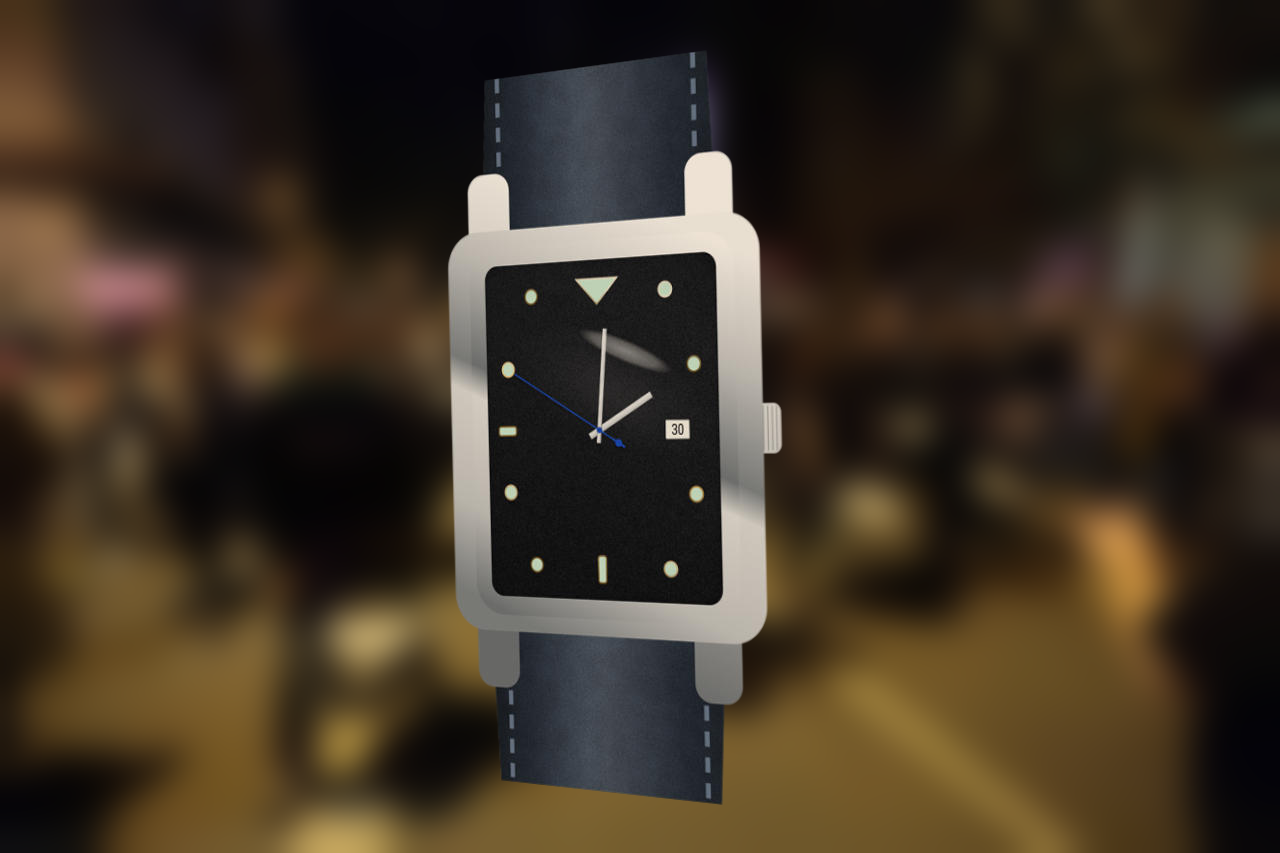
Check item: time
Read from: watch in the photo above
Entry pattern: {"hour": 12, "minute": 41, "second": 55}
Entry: {"hour": 2, "minute": 0, "second": 50}
